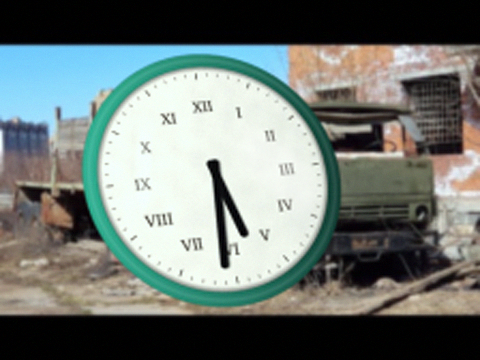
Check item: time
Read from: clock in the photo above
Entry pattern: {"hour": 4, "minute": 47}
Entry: {"hour": 5, "minute": 31}
